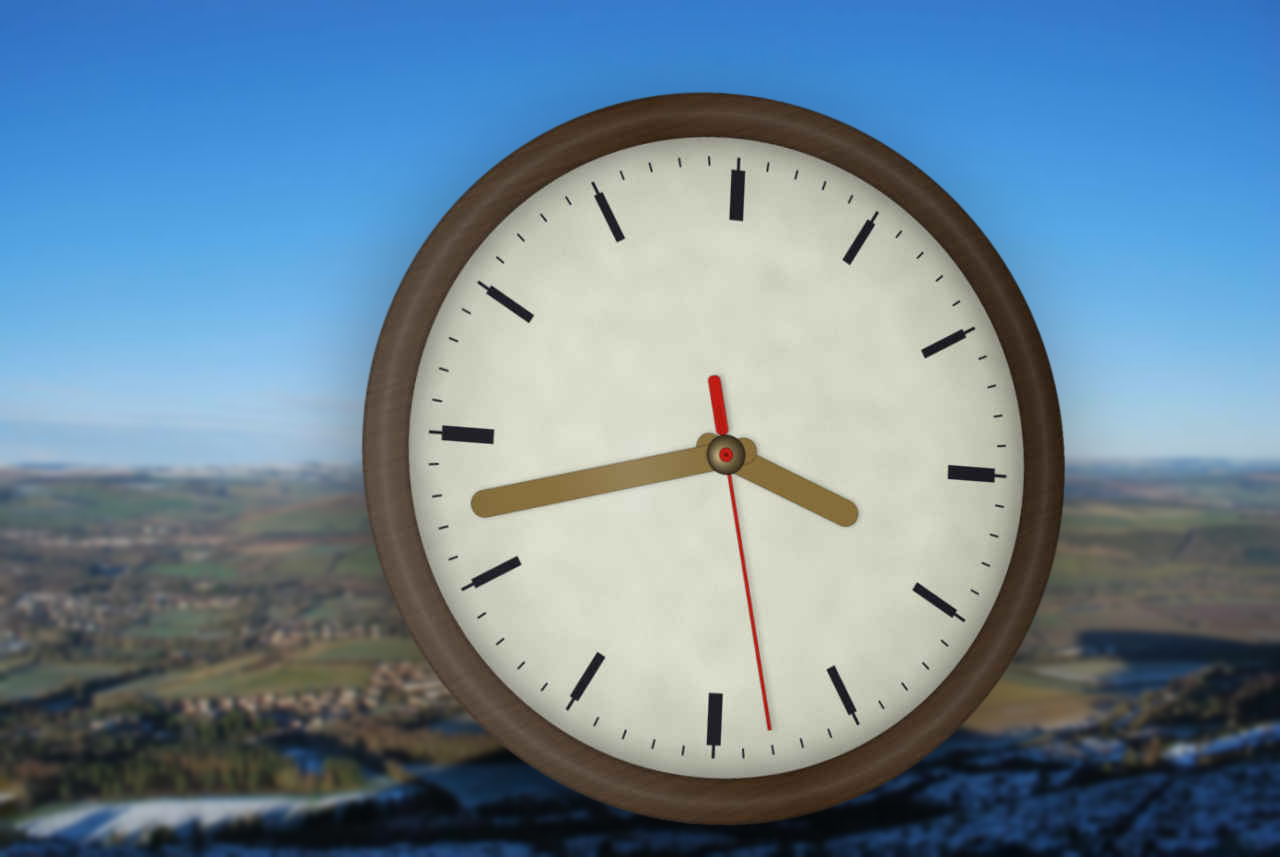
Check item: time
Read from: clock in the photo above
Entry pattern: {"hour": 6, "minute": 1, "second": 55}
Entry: {"hour": 3, "minute": 42, "second": 28}
